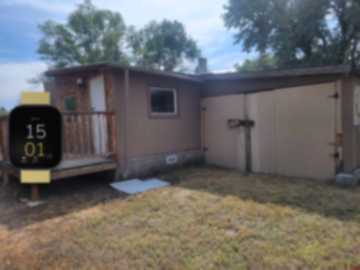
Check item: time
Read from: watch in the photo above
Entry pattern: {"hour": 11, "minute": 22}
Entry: {"hour": 15, "minute": 1}
